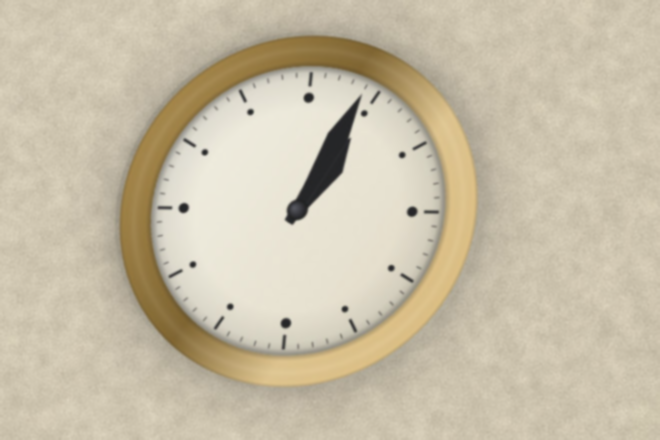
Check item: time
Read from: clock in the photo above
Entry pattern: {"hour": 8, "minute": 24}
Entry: {"hour": 1, "minute": 4}
